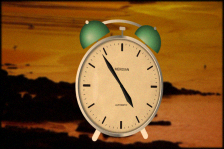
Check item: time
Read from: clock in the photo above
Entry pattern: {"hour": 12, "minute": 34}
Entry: {"hour": 4, "minute": 54}
